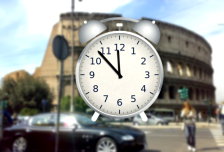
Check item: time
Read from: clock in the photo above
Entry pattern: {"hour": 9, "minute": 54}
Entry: {"hour": 11, "minute": 53}
